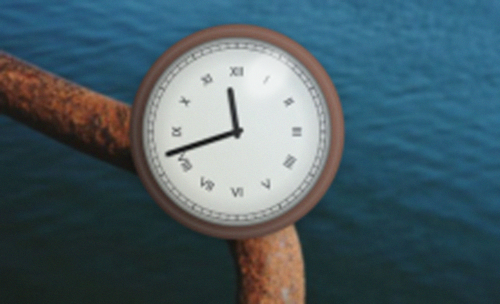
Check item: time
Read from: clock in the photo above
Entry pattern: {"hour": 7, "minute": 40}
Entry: {"hour": 11, "minute": 42}
